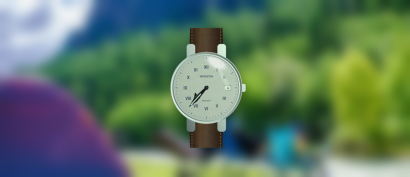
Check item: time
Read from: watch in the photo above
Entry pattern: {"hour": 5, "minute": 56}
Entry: {"hour": 7, "minute": 37}
